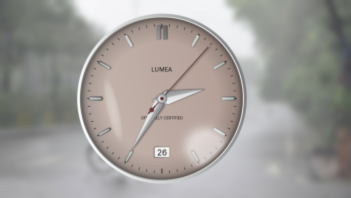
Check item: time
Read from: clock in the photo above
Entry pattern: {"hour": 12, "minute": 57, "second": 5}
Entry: {"hour": 2, "minute": 35, "second": 7}
